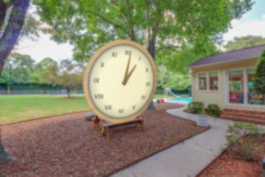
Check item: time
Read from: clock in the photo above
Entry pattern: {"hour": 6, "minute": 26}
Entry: {"hour": 1, "minute": 1}
